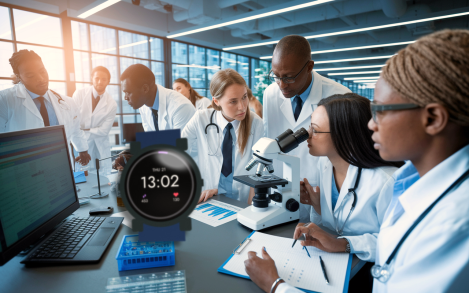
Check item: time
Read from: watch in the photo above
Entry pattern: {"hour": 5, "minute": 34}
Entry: {"hour": 13, "minute": 2}
